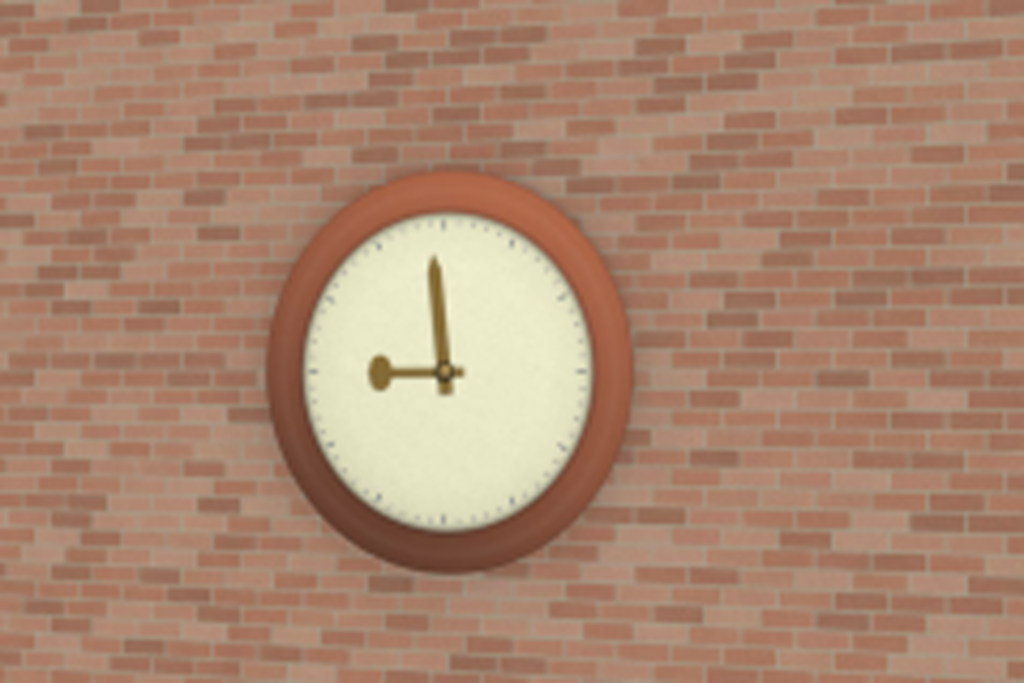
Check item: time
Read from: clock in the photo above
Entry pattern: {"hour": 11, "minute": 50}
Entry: {"hour": 8, "minute": 59}
